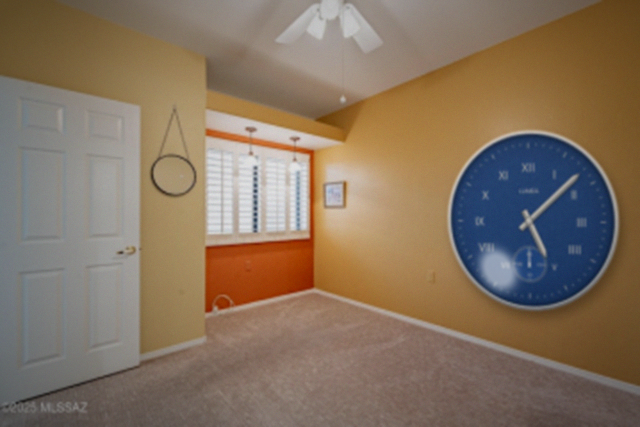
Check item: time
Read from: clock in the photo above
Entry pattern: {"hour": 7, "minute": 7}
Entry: {"hour": 5, "minute": 8}
